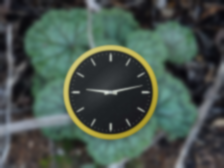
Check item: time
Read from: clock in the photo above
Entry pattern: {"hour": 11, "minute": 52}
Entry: {"hour": 9, "minute": 13}
